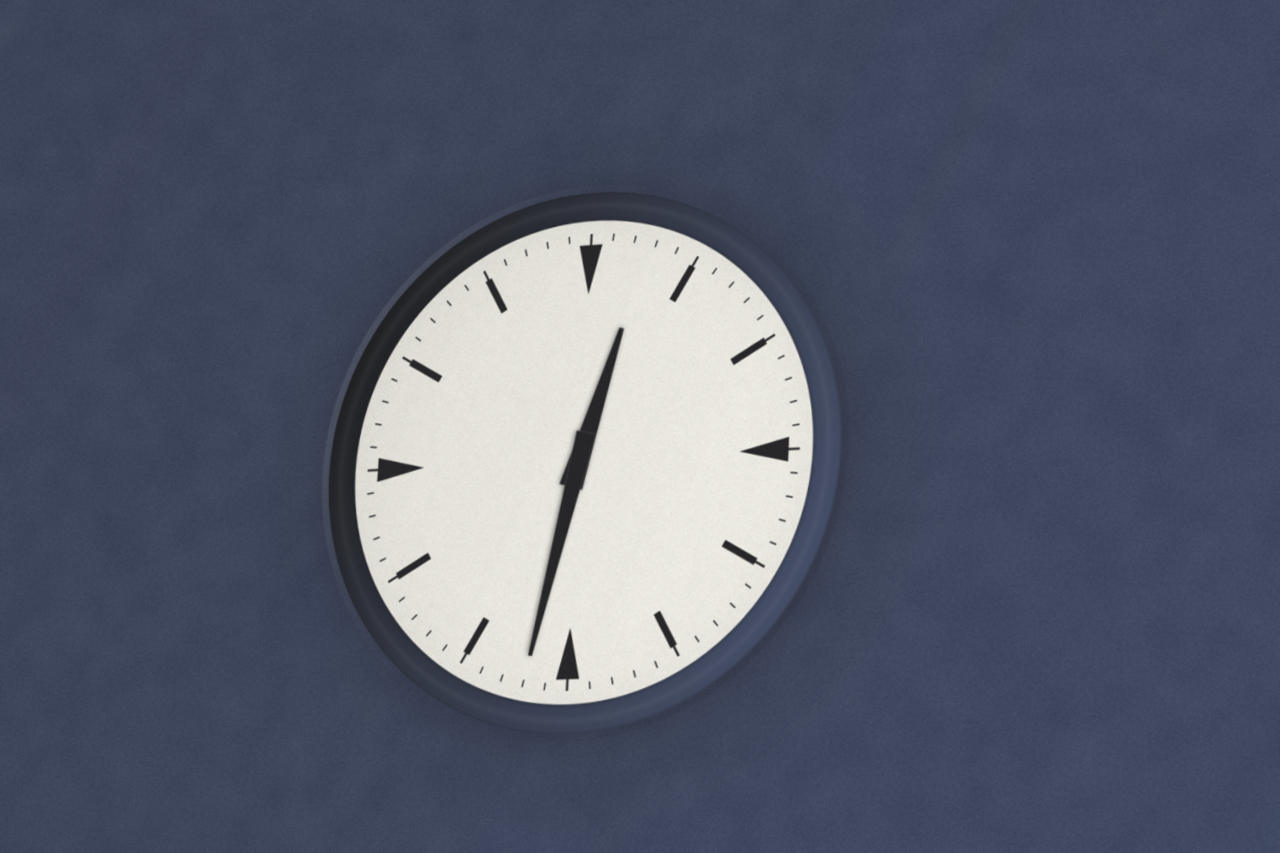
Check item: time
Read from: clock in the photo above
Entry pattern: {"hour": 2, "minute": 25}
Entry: {"hour": 12, "minute": 32}
